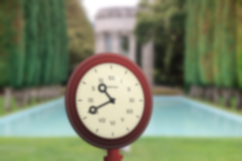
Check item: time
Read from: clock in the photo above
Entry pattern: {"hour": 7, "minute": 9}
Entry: {"hour": 10, "minute": 41}
